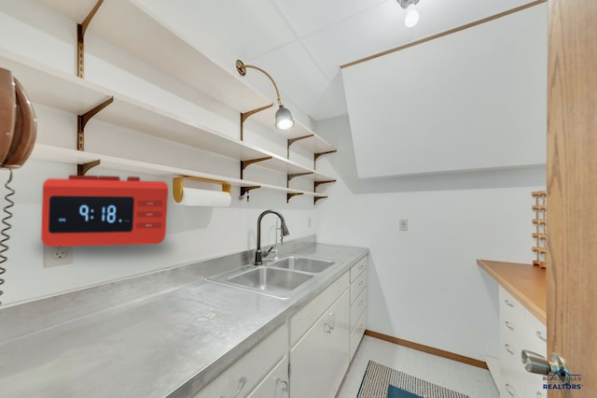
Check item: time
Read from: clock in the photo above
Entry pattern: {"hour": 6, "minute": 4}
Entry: {"hour": 9, "minute": 18}
